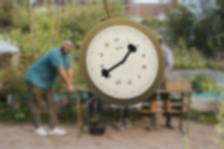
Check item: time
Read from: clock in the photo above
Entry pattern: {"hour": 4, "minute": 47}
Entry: {"hour": 1, "minute": 42}
